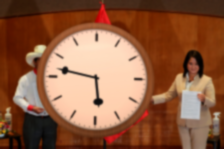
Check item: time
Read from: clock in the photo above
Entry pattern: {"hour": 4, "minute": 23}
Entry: {"hour": 5, "minute": 47}
